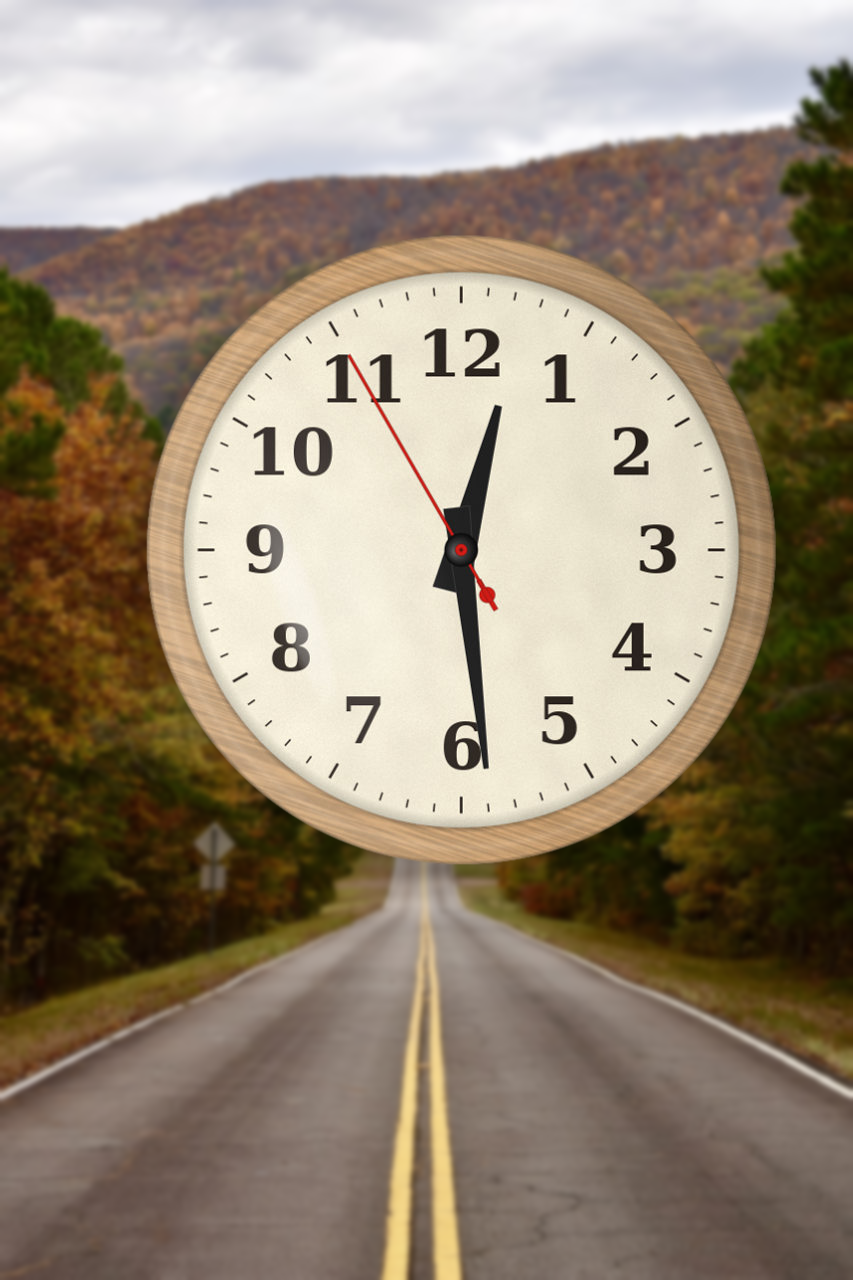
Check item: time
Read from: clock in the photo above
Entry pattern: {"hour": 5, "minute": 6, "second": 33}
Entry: {"hour": 12, "minute": 28, "second": 55}
